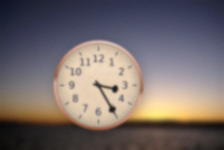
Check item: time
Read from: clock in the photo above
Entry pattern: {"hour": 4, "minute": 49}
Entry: {"hour": 3, "minute": 25}
